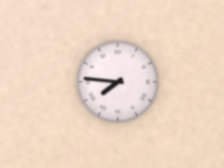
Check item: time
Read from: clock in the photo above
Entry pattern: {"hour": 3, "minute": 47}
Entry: {"hour": 7, "minute": 46}
